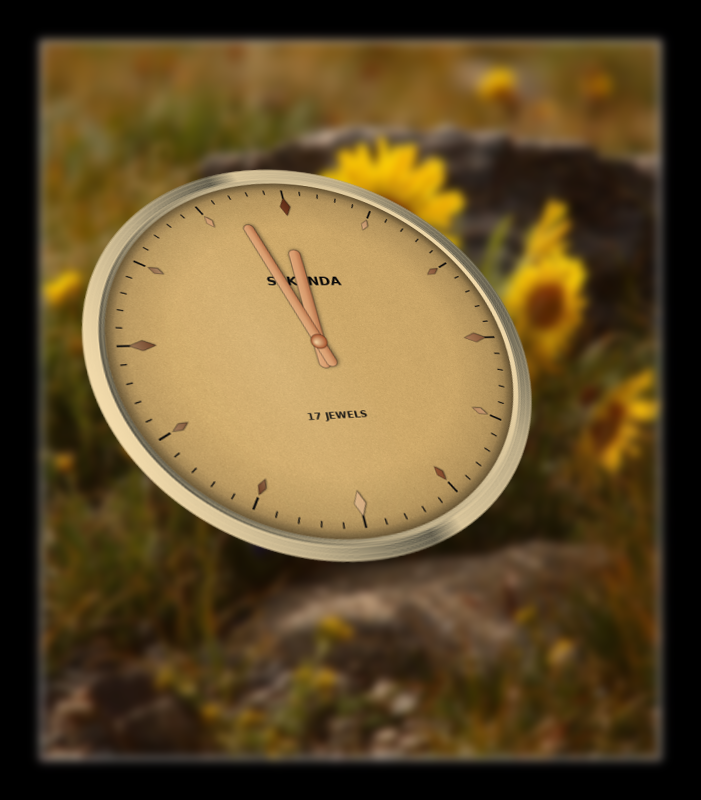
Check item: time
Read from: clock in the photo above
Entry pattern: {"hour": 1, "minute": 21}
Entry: {"hour": 11, "minute": 57}
